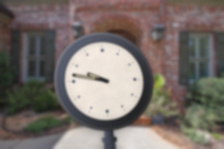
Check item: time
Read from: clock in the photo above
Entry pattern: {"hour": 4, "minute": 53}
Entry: {"hour": 9, "minute": 47}
